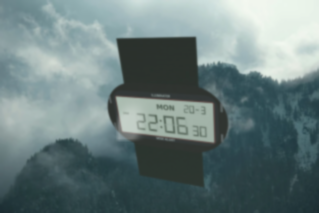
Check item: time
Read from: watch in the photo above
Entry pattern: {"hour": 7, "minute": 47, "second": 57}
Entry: {"hour": 22, "minute": 6, "second": 30}
